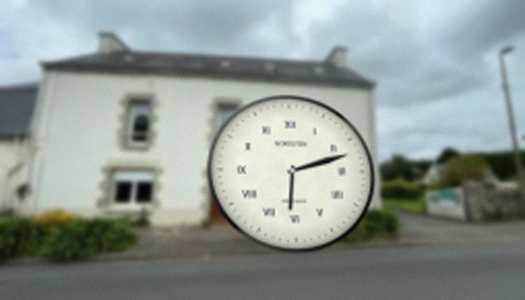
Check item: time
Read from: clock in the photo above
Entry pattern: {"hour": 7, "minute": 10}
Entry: {"hour": 6, "minute": 12}
